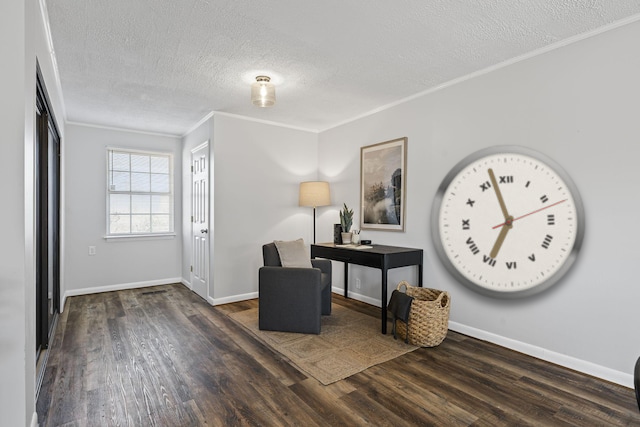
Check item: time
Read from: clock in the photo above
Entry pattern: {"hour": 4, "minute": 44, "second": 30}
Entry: {"hour": 6, "minute": 57, "second": 12}
